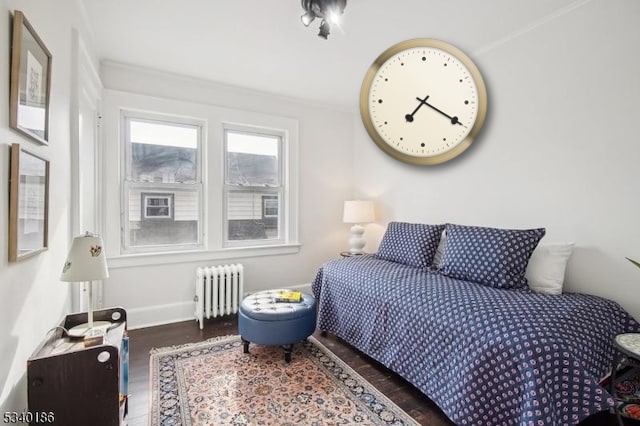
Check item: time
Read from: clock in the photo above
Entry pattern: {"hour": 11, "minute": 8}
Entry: {"hour": 7, "minute": 20}
